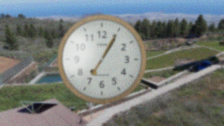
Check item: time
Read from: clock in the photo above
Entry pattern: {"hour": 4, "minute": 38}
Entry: {"hour": 7, "minute": 5}
